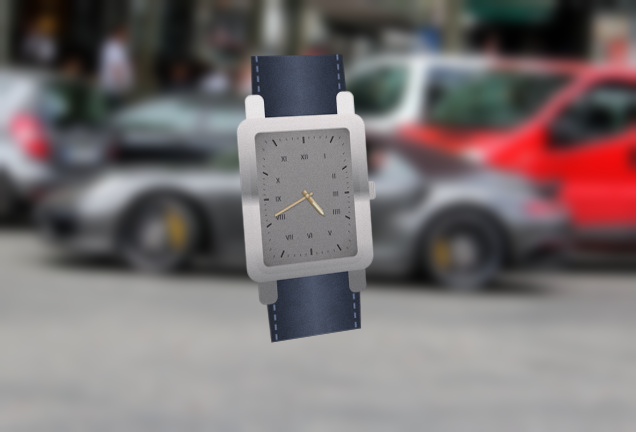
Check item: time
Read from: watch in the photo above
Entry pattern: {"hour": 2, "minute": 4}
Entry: {"hour": 4, "minute": 41}
